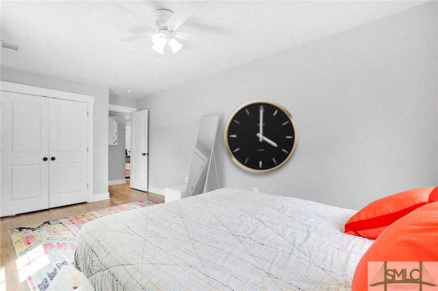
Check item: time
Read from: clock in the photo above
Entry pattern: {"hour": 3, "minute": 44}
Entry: {"hour": 4, "minute": 0}
